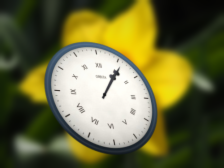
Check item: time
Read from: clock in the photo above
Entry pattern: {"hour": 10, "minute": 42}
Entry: {"hour": 1, "minute": 6}
